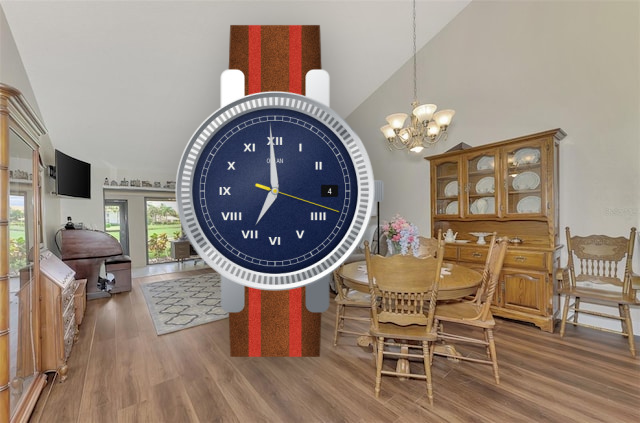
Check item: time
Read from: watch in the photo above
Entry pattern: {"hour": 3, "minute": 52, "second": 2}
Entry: {"hour": 6, "minute": 59, "second": 18}
